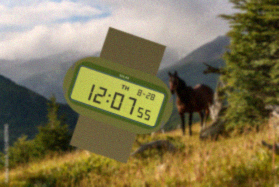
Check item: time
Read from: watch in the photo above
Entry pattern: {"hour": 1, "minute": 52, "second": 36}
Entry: {"hour": 12, "minute": 7, "second": 55}
